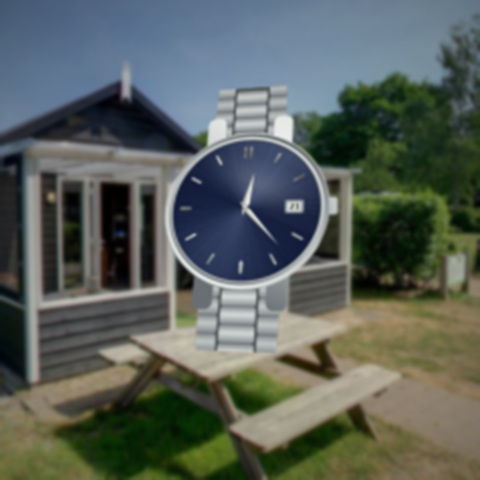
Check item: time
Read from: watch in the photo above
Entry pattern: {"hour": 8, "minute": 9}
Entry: {"hour": 12, "minute": 23}
